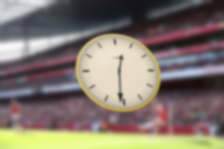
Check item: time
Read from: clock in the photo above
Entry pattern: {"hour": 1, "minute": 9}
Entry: {"hour": 12, "minute": 31}
